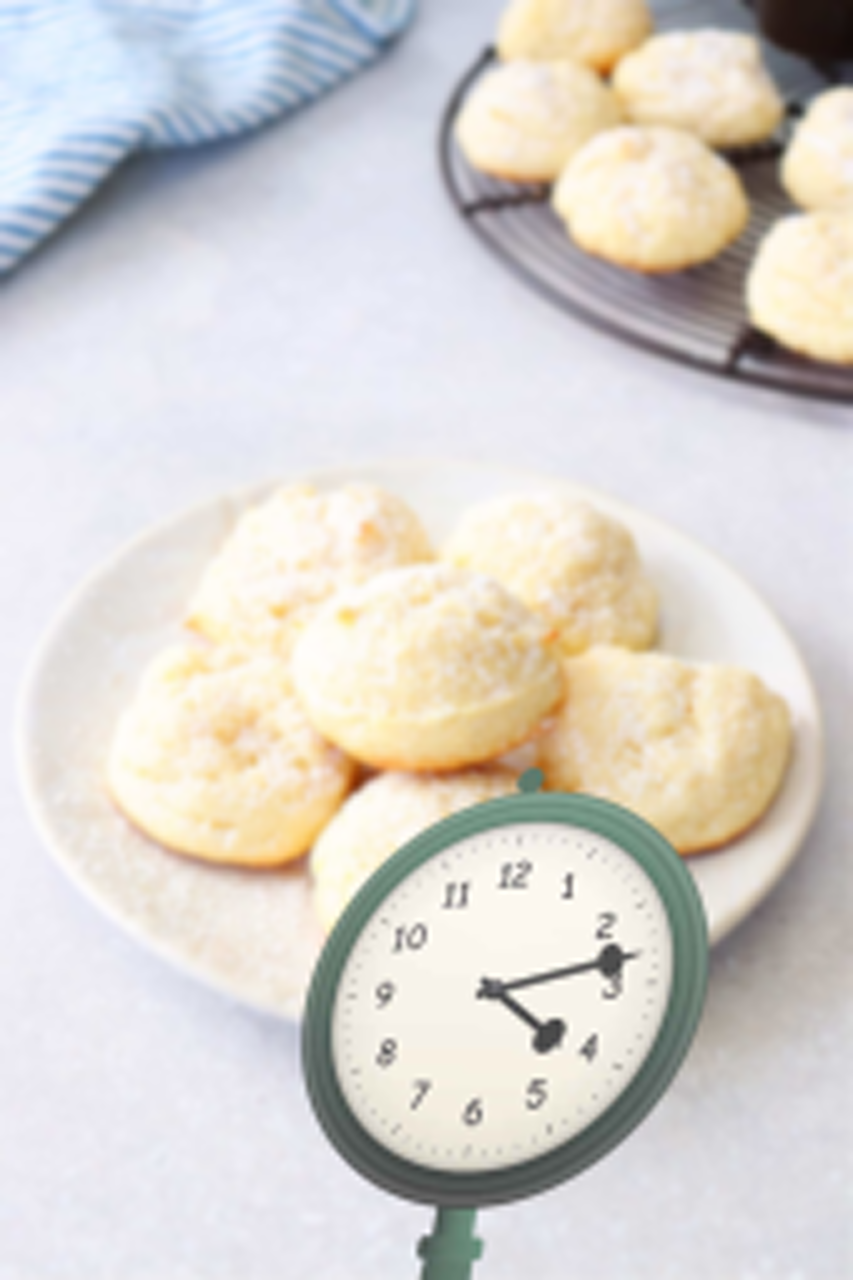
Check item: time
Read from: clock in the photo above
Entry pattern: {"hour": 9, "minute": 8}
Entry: {"hour": 4, "minute": 13}
